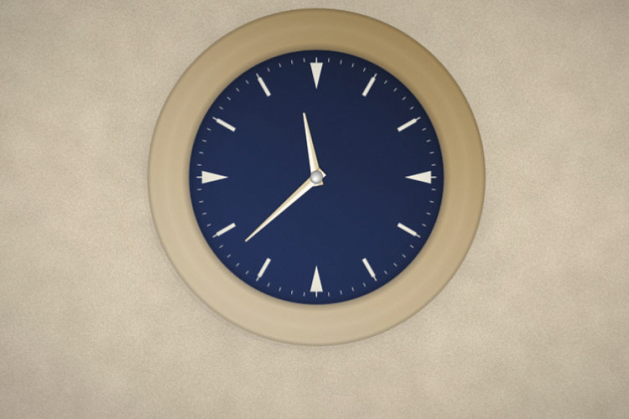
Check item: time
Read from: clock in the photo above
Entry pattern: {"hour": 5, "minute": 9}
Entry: {"hour": 11, "minute": 38}
